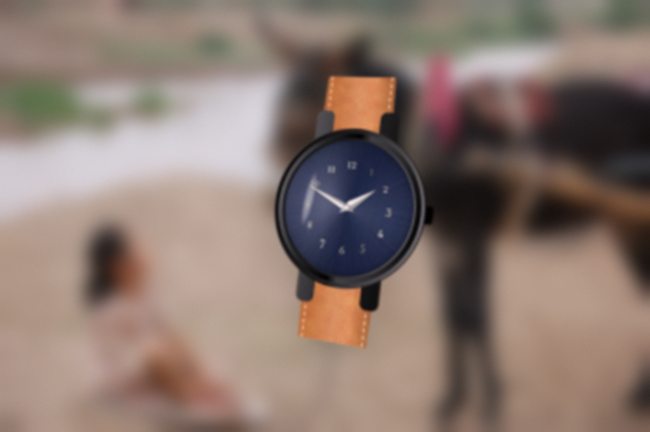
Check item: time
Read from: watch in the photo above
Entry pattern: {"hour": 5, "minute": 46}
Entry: {"hour": 1, "minute": 49}
